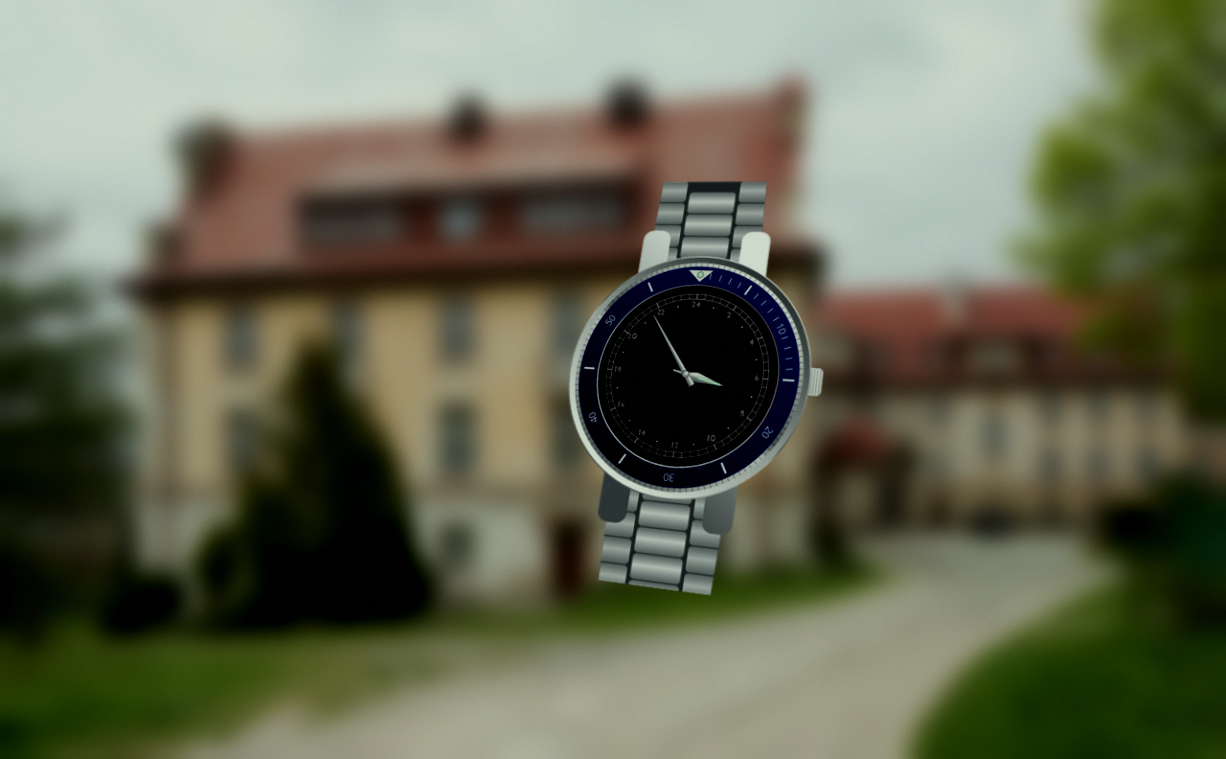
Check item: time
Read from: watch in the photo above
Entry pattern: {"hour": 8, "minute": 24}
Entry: {"hour": 6, "minute": 54}
